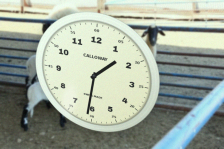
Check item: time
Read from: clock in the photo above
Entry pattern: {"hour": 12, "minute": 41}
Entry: {"hour": 1, "minute": 31}
